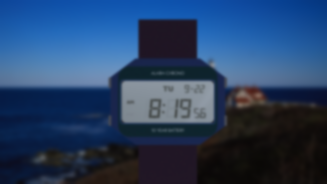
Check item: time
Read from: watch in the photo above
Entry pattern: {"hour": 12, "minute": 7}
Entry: {"hour": 8, "minute": 19}
